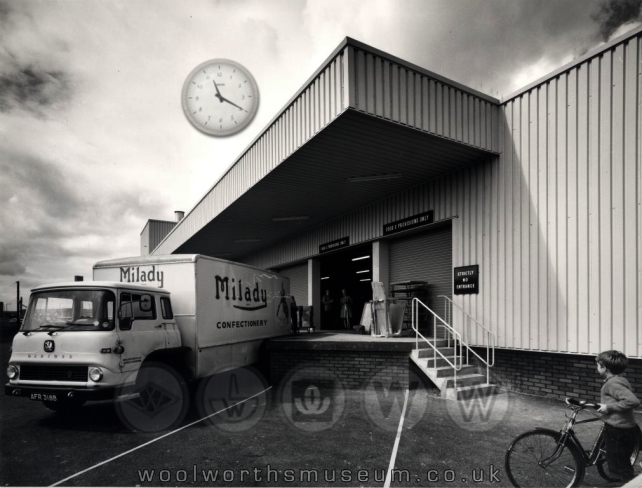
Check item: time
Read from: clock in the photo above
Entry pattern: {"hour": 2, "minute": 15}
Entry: {"hour": 11, "minute": 20}
